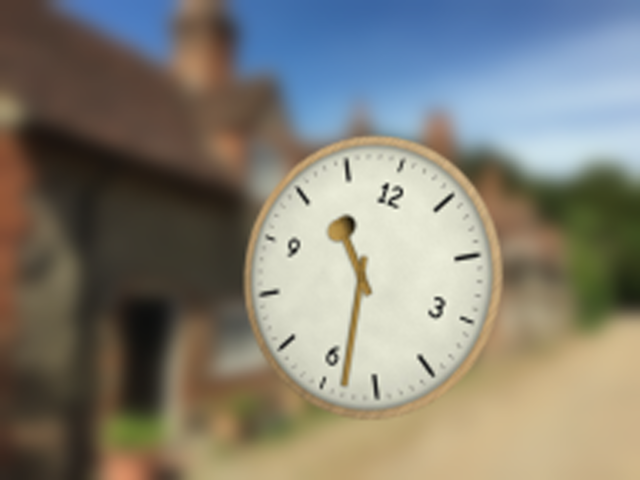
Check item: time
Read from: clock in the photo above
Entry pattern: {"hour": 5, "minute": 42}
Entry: {"hour": 10, "minute": 28}
